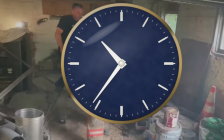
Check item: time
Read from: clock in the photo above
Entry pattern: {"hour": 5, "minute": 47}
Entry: {"hour": 10, "minute": 36}
